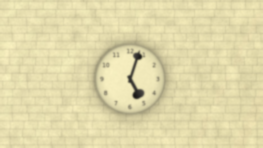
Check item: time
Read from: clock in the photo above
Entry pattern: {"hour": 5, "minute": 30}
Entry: {"hour": 5, "minute": 3}
